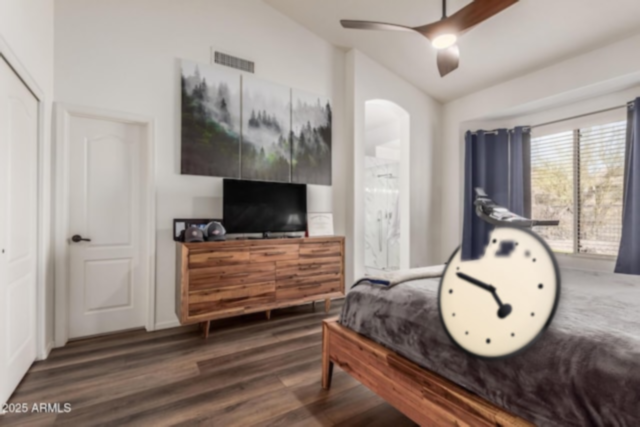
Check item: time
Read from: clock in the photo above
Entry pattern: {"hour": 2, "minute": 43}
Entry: {"hour": 4, "minute": 49}
